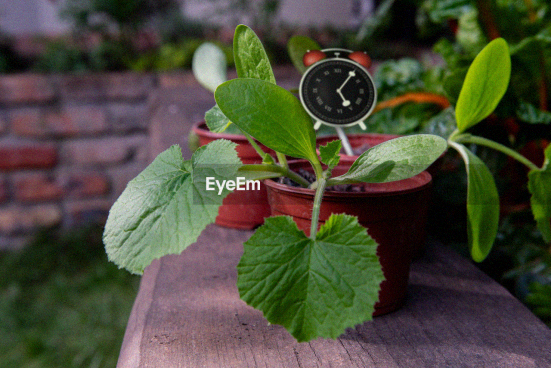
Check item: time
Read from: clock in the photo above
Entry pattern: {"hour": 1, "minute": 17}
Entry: {"hour": 5, "minute": 6}
